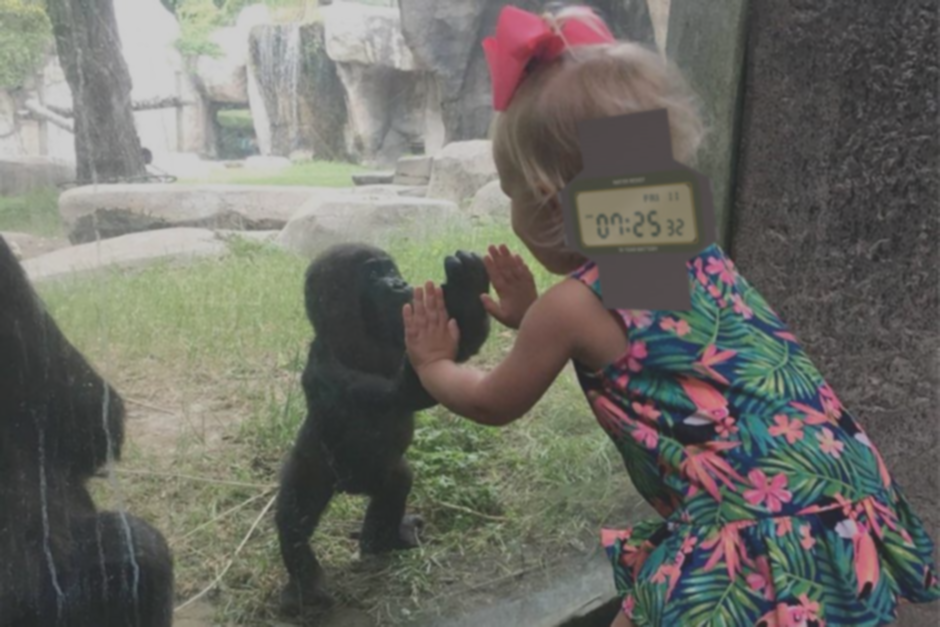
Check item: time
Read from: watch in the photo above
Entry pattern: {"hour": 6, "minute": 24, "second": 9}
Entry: {"hour": 7, "minute": 25, "second": 32}
